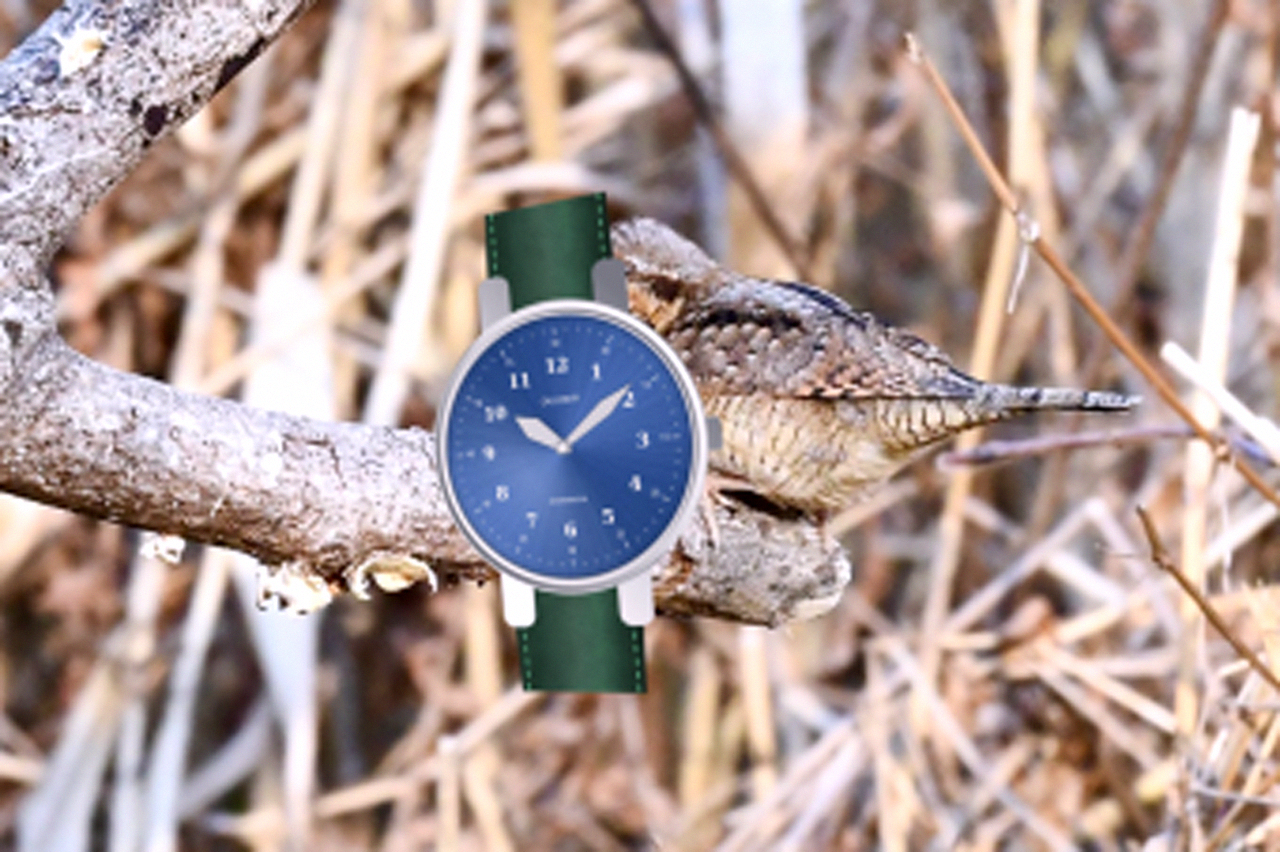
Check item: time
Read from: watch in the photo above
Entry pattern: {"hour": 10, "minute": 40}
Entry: {"hour": 10, "minute": 9}
